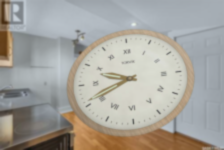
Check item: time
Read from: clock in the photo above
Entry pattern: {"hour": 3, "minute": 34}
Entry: {"hour": 9, "minute": 41}
